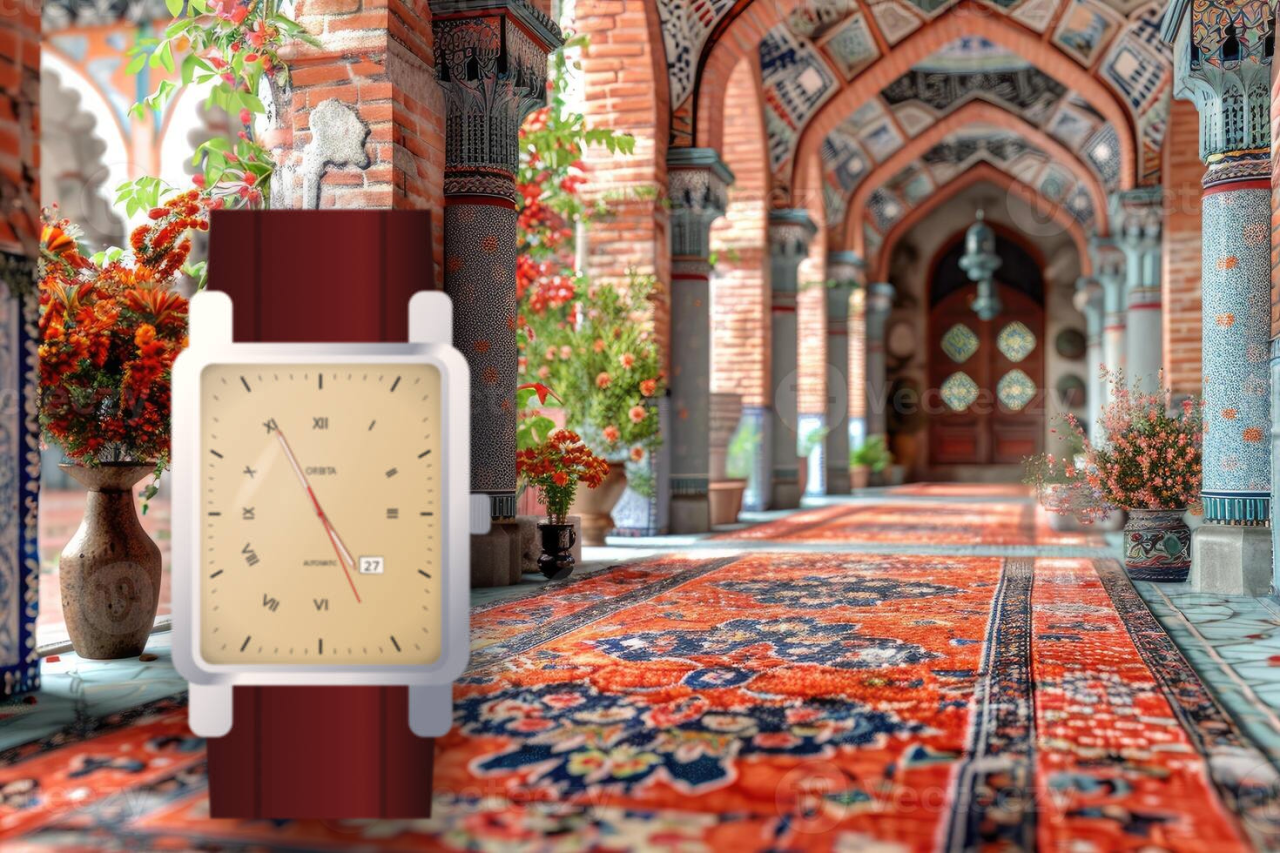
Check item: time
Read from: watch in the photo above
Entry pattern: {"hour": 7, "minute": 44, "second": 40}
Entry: {"hour": 4, "minute": 55, "second": 26}
